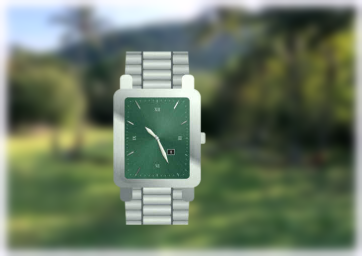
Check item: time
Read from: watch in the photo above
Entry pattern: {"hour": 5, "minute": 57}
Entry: {"hour": 10, "minute": 26}
